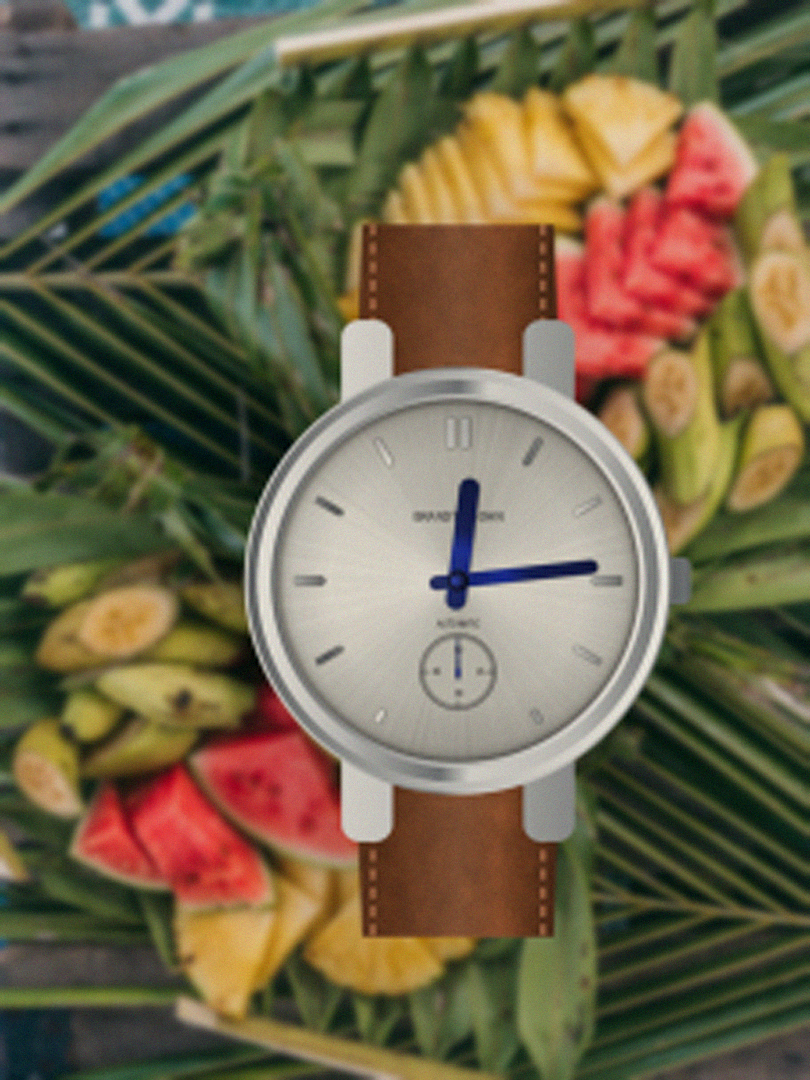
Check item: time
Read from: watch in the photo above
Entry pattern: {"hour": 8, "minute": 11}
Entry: {"hour": 12, "minute": 14}
